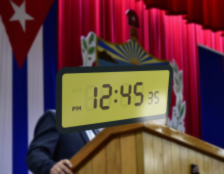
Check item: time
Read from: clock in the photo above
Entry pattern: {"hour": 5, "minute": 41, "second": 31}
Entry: {"hour": 12, "minute": 45, "second": 35}
